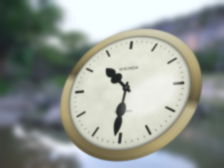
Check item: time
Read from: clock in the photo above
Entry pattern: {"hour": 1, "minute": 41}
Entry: {"hour": 10, "minute": 31}
